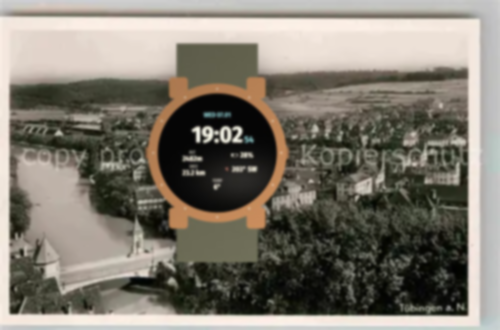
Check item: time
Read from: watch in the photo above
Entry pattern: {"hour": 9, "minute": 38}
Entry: {"hour": 19, "minute": 2}
